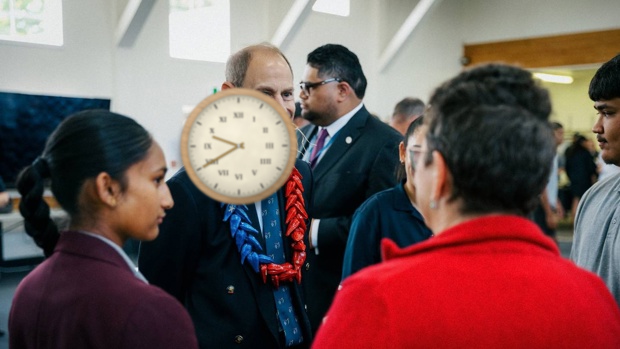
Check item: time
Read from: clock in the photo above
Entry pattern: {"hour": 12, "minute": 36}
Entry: {"hour": 9, "minute": 40}
